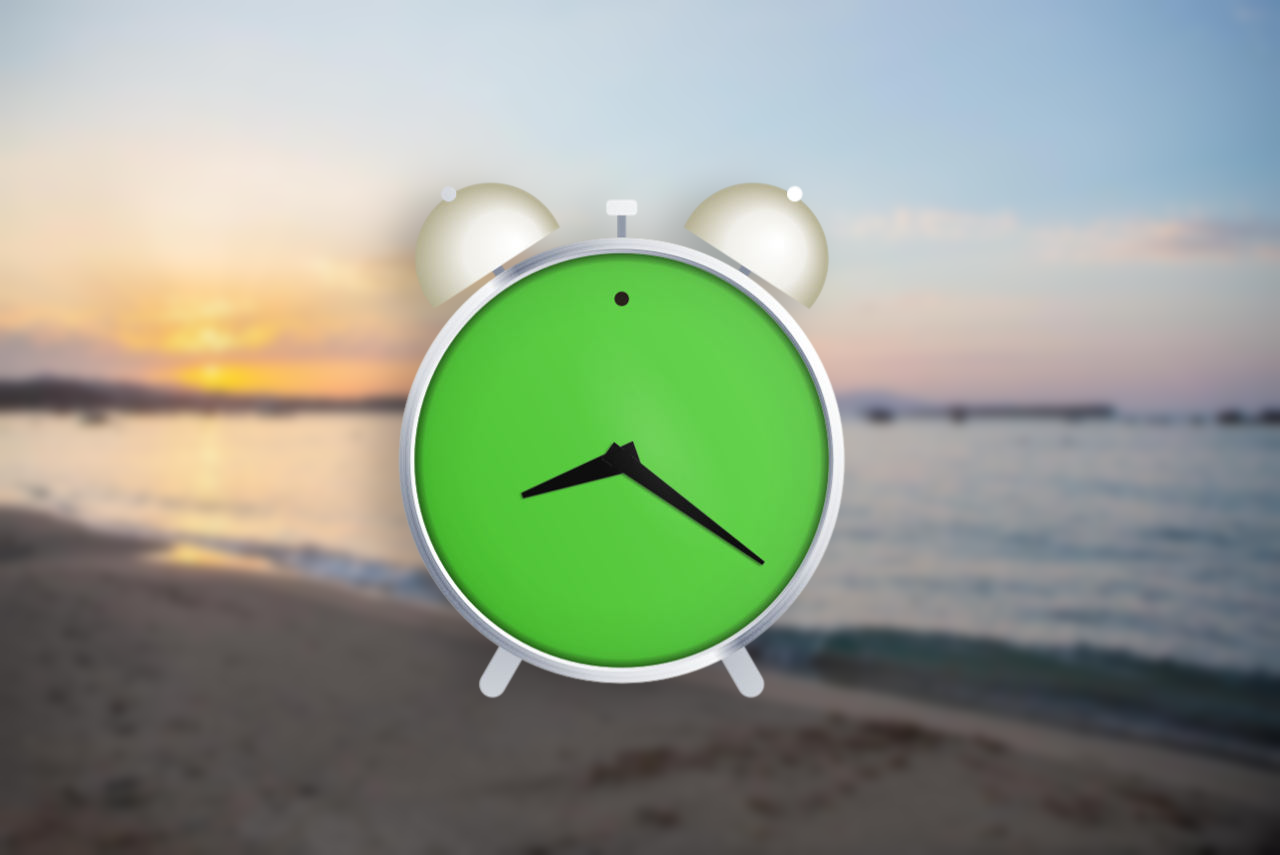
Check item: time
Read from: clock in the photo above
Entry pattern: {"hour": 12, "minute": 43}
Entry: {"hour": 8, "minute": 21}
